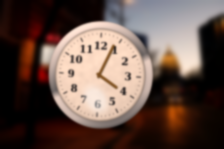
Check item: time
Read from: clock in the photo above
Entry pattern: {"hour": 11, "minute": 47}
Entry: {"hour": 4, "minute": 4}
